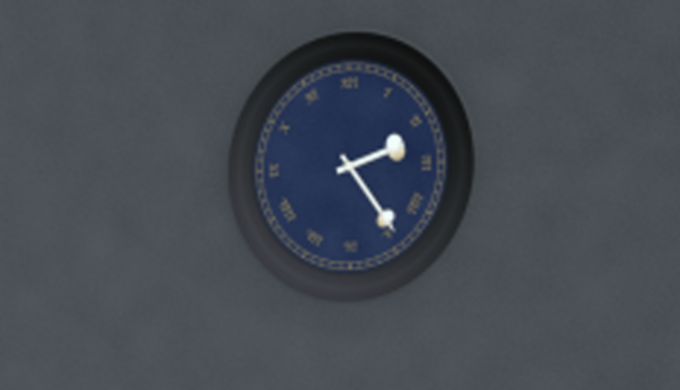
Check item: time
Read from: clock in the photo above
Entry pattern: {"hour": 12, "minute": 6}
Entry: {"hour": 2, "minute": 24}
